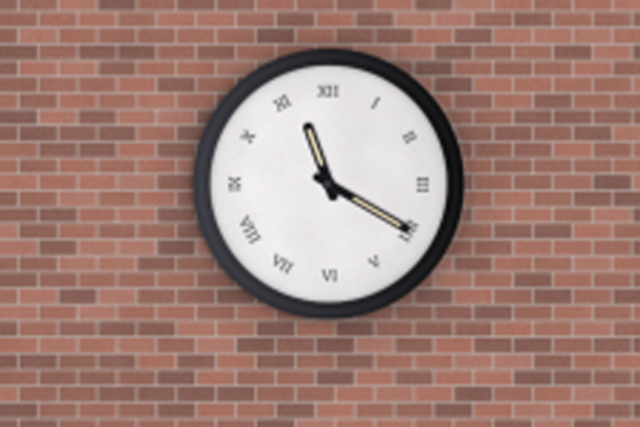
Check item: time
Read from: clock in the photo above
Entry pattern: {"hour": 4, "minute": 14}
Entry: {"hour": 11, "minute": 20}
